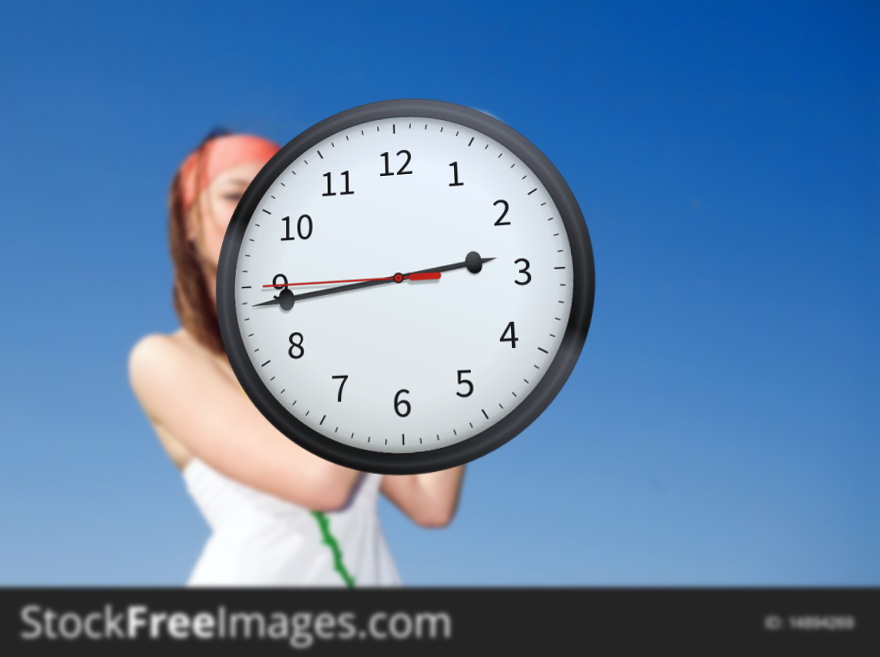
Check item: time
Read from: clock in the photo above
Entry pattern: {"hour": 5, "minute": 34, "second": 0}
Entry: {"hour": 2, "minute": 43, "second": 45}
